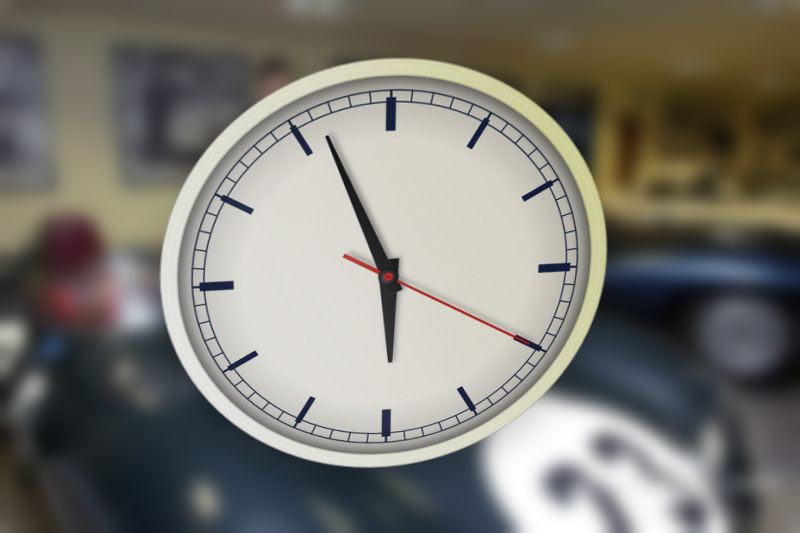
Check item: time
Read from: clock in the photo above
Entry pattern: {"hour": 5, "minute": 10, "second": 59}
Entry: {"hour": 5, "minute": 56, "second": 20}
